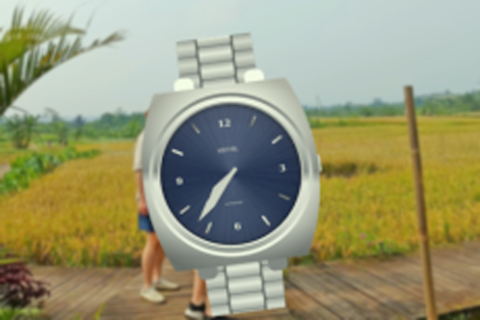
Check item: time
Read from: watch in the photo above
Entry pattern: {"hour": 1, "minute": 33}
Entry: {"hour": 7, "minute": 37}
